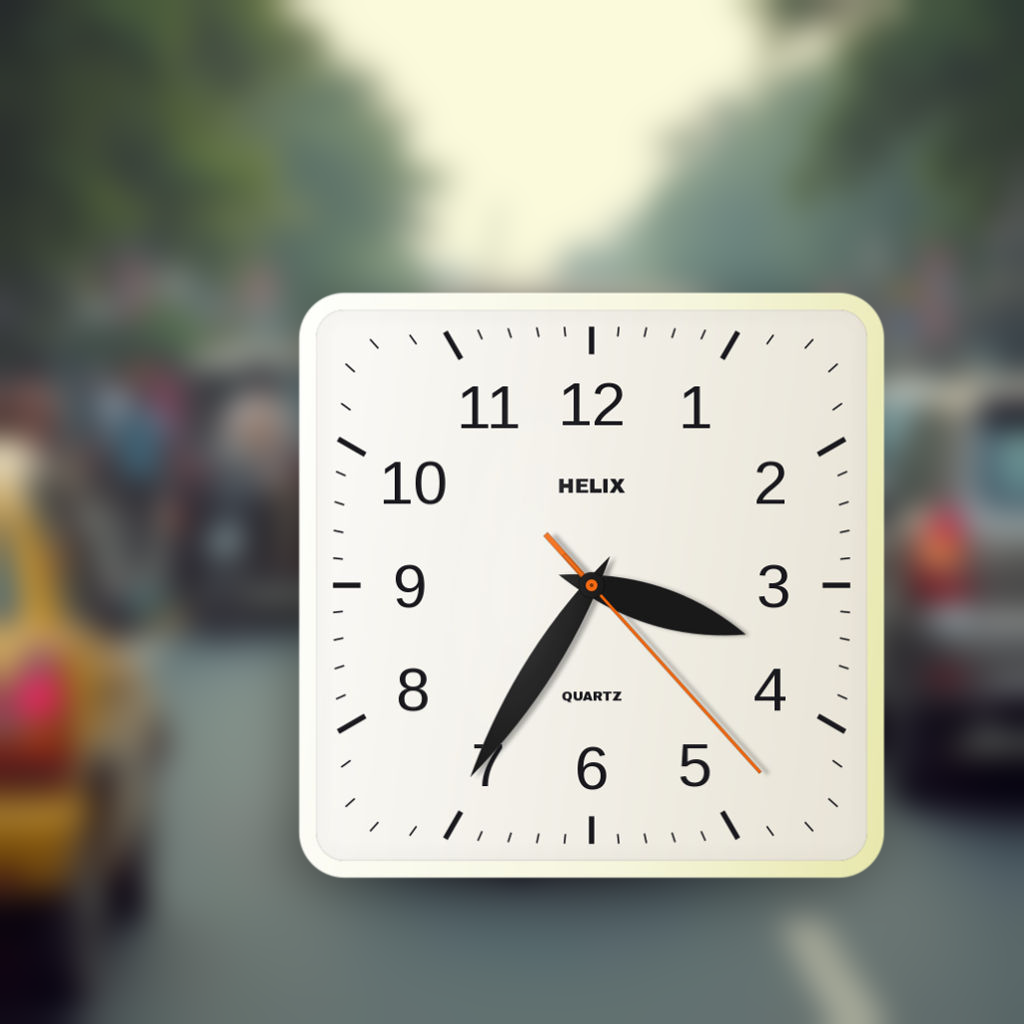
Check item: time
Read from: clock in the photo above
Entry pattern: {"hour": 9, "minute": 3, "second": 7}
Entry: {"hour": 3, "minute": 35, "second": 23}
